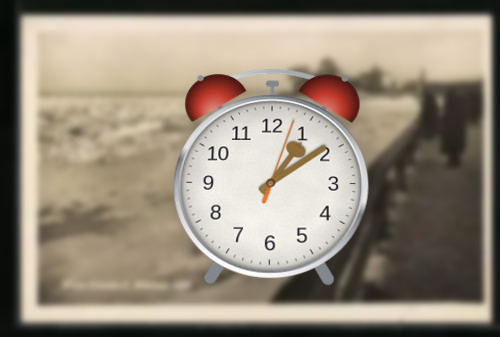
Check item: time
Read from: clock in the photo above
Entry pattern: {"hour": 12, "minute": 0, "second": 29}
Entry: {"hour": 1, "minute": 9, "second": 3}
